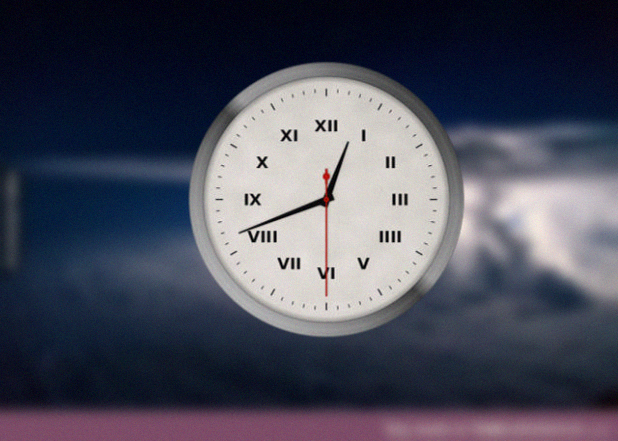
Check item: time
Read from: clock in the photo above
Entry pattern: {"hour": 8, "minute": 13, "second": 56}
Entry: {"hour": 12, "minute": 41, "second": 30}
